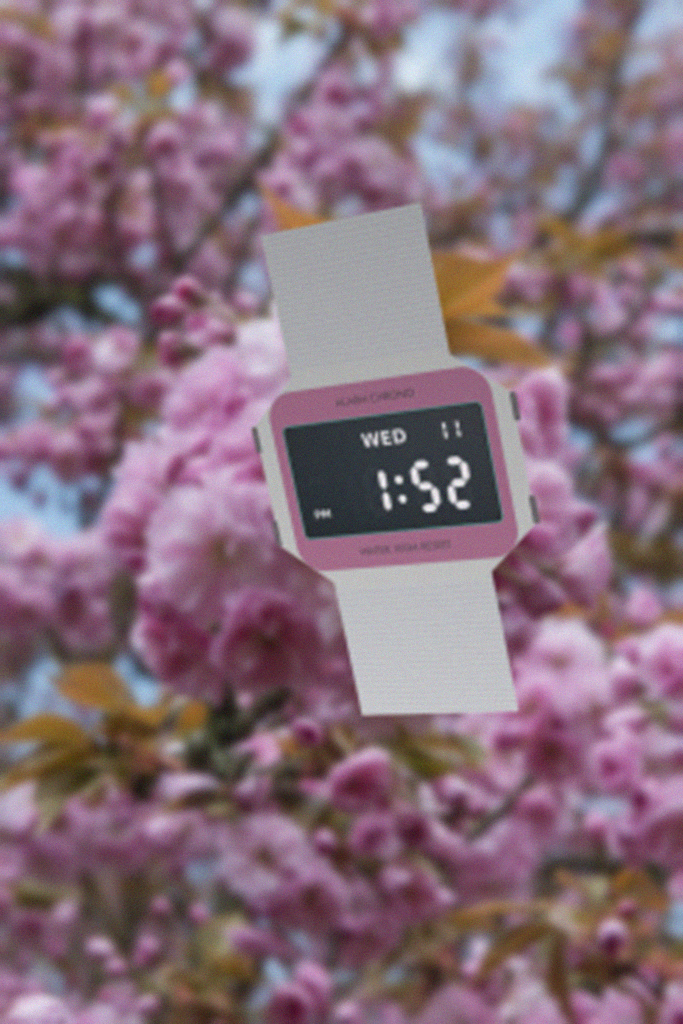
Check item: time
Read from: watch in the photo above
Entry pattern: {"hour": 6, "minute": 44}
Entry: {"hour": 1, "minute": 52}
